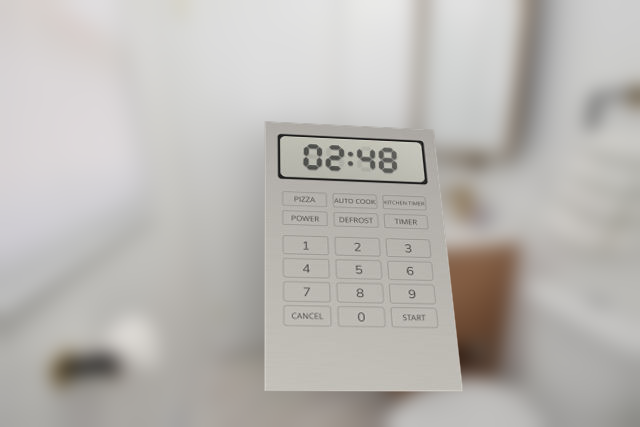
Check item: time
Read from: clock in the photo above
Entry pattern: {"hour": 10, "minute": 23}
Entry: {"hour": 2, "minute": 48}
